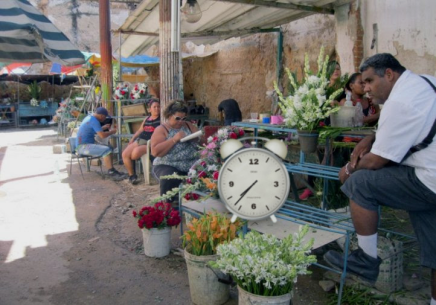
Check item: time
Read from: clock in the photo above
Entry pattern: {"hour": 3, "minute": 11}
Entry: {"hour": 7, "minute": 37}
